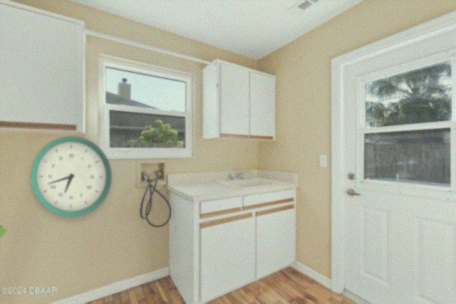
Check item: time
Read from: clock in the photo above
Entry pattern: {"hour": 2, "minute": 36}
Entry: {"hour": 6, "minute": 42}
